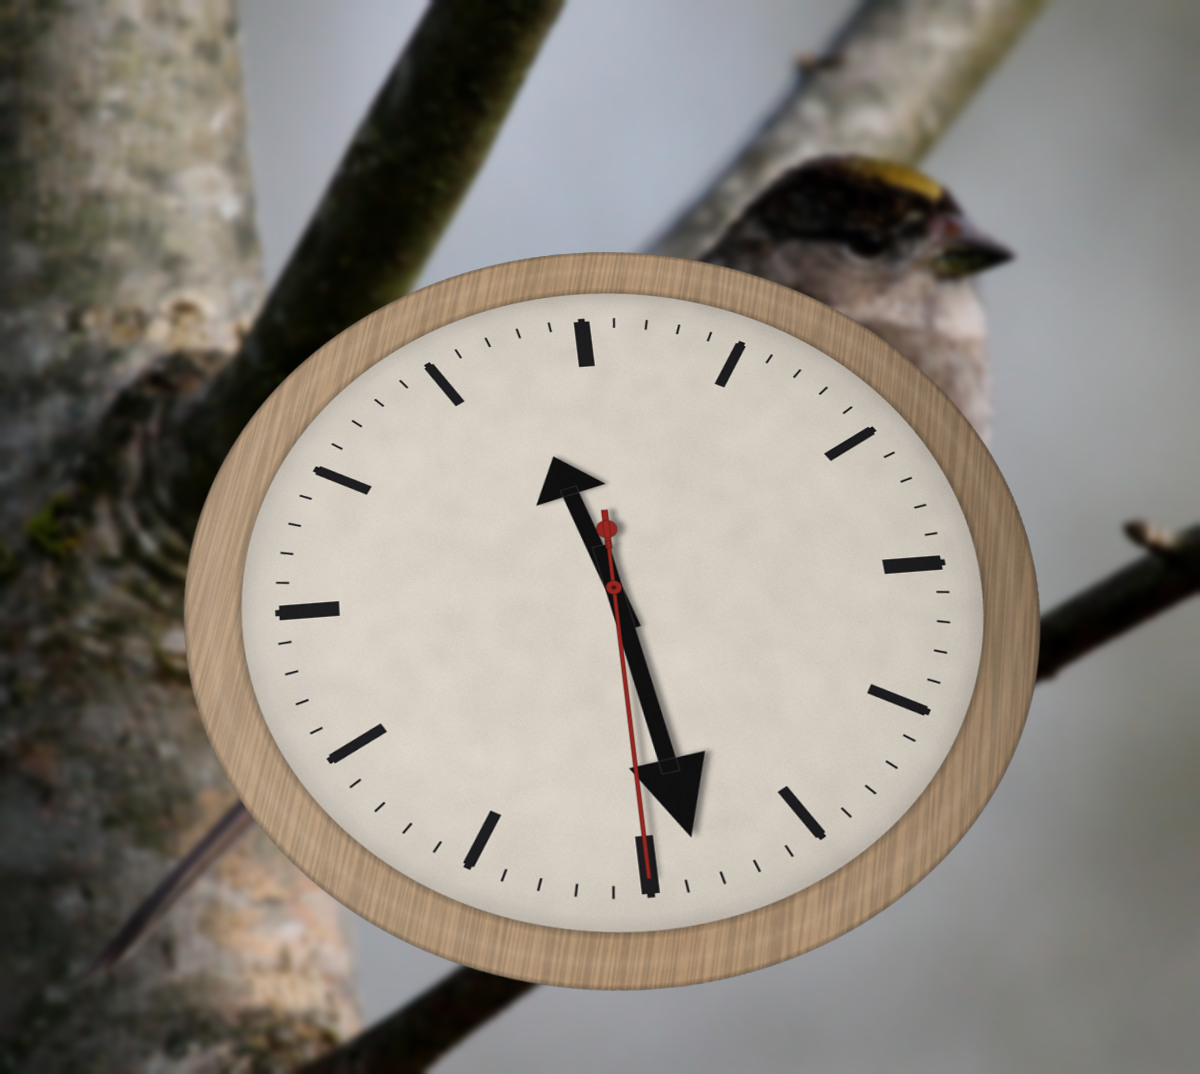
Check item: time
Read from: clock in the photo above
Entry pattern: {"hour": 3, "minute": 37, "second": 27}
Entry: {"hour": 11, "minute": 28, "second": 30}
